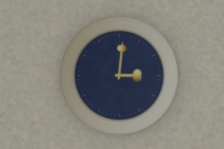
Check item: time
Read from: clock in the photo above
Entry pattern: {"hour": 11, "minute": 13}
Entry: {"hour": 3, "minute": 1}
